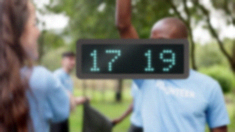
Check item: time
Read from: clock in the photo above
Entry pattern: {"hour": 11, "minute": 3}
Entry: {"hour": 17, "minute": 19}
